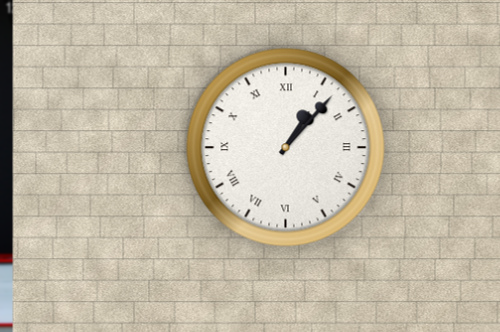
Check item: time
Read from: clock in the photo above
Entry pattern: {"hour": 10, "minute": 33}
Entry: {"hour": 1, "minute": 7}
